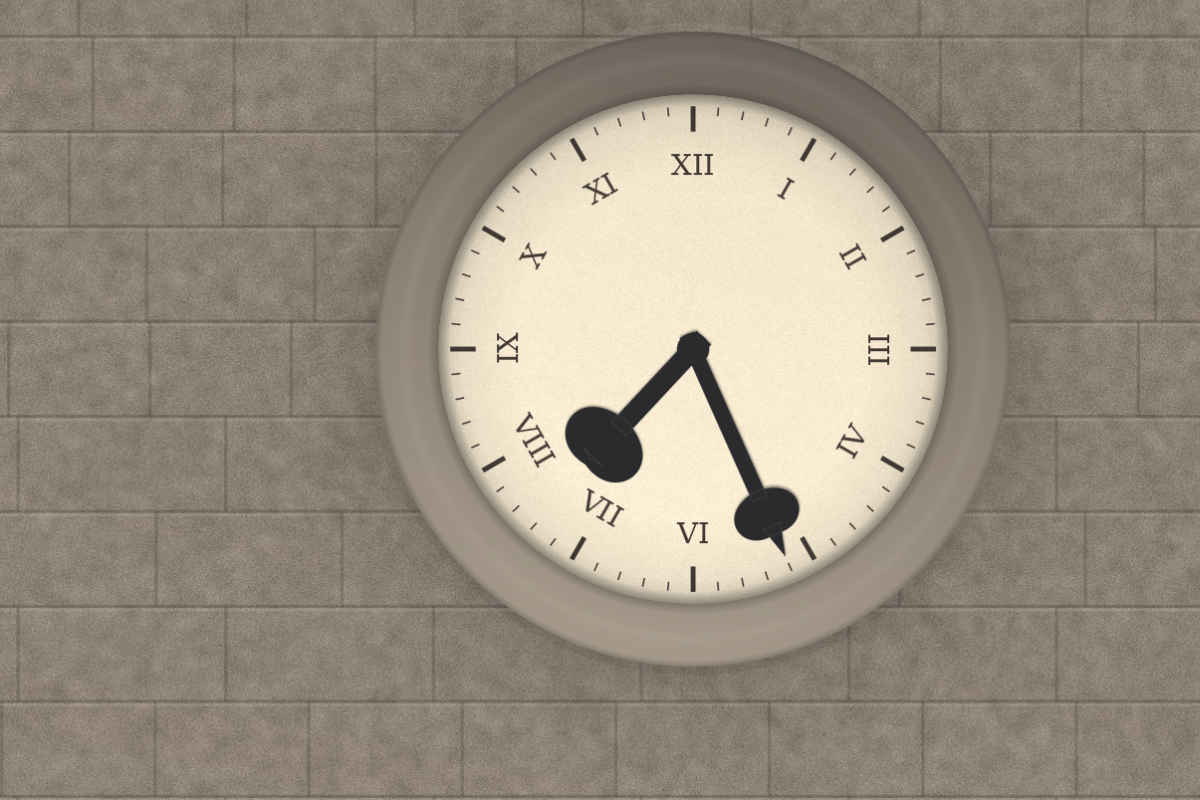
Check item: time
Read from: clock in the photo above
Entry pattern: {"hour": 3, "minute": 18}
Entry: {"hour": 7, "minute": 26}
